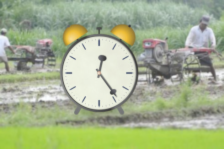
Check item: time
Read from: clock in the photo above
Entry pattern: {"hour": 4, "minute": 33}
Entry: {"hour": 12, "minute": 24}
